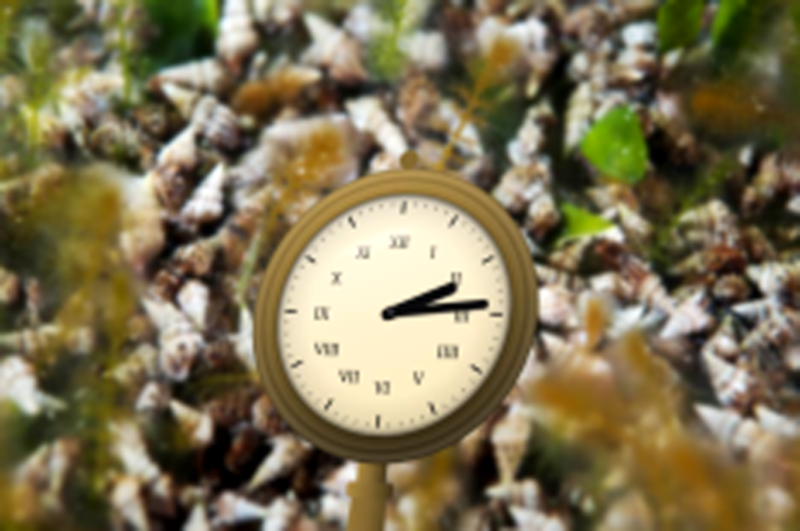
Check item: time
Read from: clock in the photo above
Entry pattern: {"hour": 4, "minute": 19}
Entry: {"hour": 2, "minute": 14}
